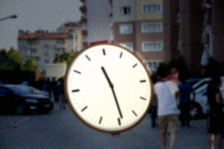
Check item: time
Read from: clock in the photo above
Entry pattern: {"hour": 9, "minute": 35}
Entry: {"hour": 11, "minute": 29}
